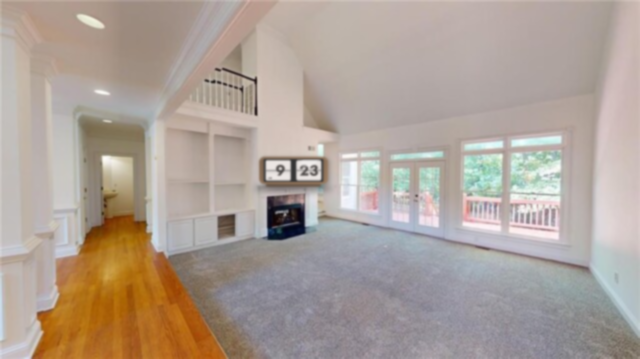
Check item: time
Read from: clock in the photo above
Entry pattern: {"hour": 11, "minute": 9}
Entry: {"hour": 9, "minute": 23}
